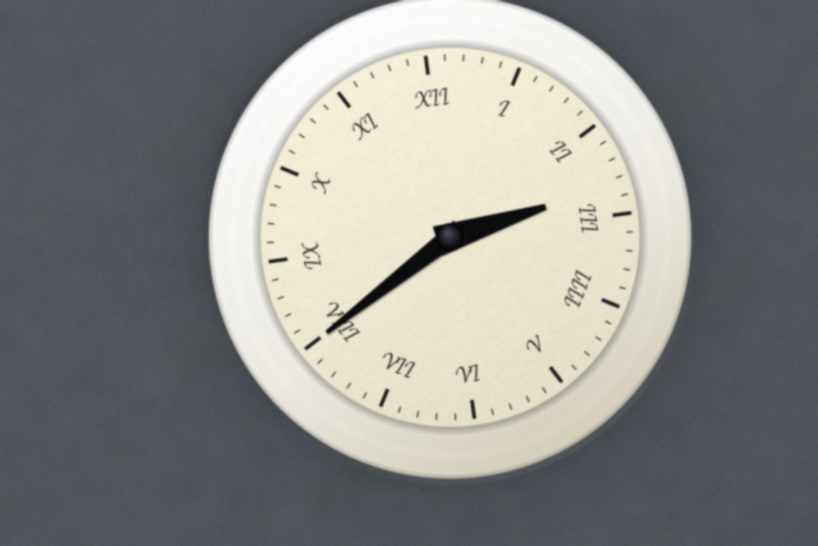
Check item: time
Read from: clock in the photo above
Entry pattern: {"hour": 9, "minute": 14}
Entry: {"hour": 2, "minute": 40}
